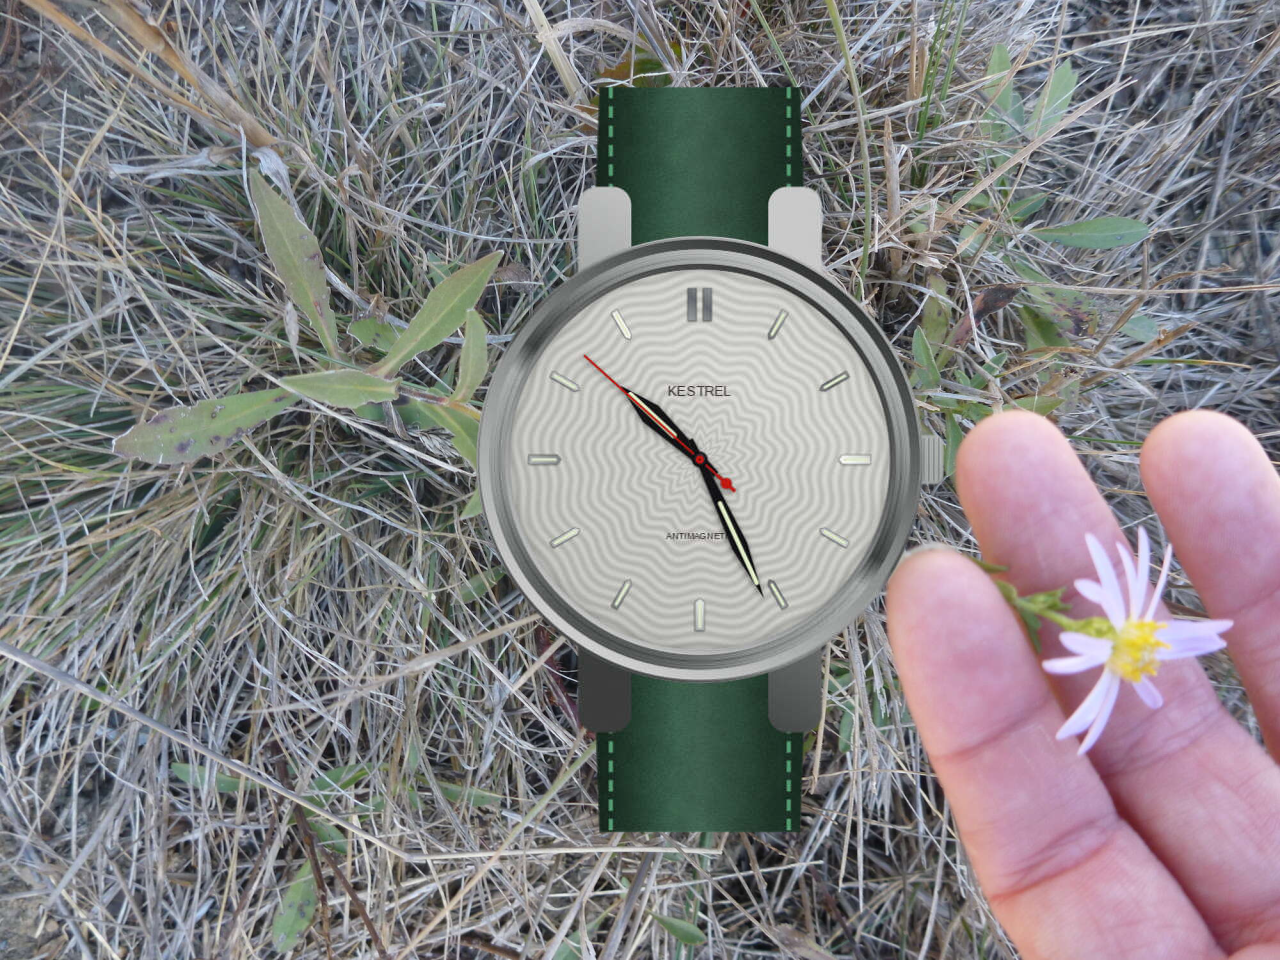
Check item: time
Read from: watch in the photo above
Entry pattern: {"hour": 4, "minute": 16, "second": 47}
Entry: {"hour": 10, "minute": 25, "second": 52}
